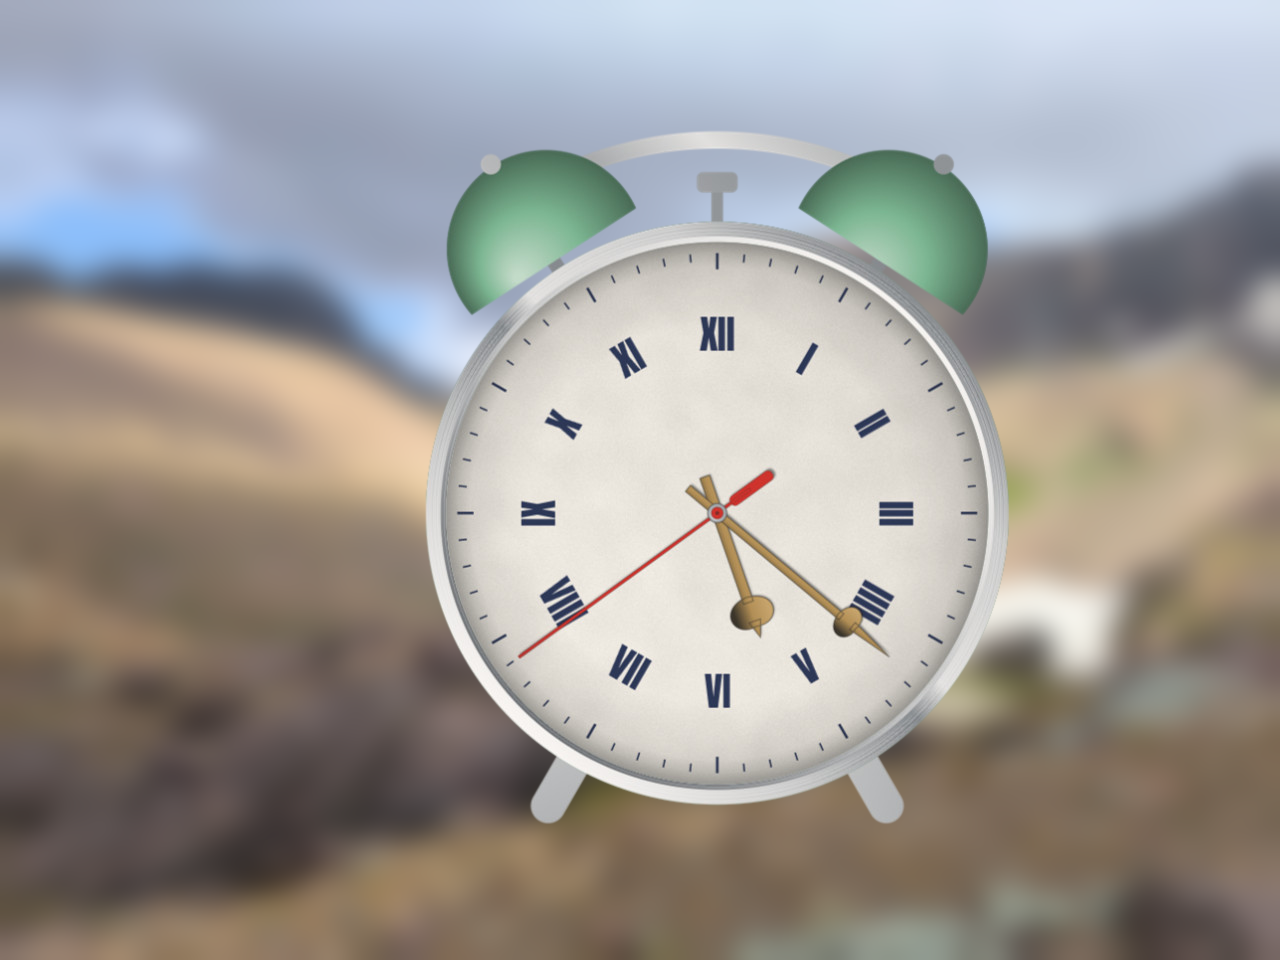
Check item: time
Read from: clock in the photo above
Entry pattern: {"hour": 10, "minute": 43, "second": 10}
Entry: {"hour": 5, "minute": 21, "second": 39}
